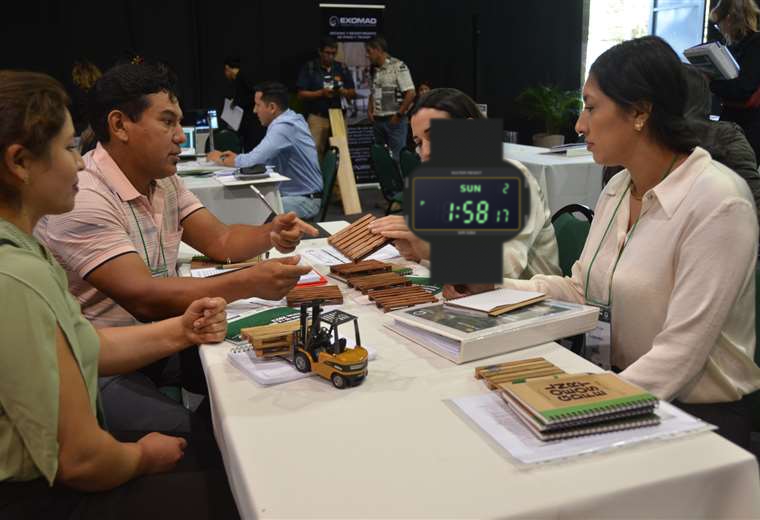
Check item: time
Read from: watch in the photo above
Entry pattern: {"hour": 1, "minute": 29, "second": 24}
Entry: {"hour": 1, "minute": 58, "second": 17}
